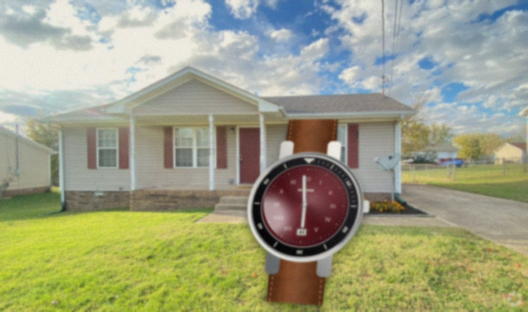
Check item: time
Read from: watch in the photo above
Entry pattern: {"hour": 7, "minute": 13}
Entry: {"hour": 5, "minute": 59}
